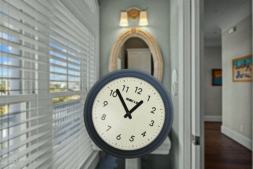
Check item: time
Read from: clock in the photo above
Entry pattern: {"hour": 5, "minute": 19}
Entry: {"hour": 12, "minute": 52}
